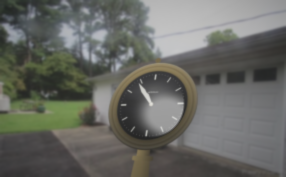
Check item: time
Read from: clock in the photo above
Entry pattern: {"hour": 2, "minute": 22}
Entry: {"hour": 10, "minute": 54}
